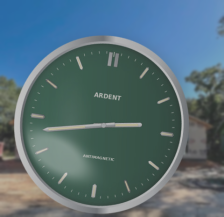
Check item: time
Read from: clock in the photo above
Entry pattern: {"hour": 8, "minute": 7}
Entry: {"hour": 2, "minute": 43}
